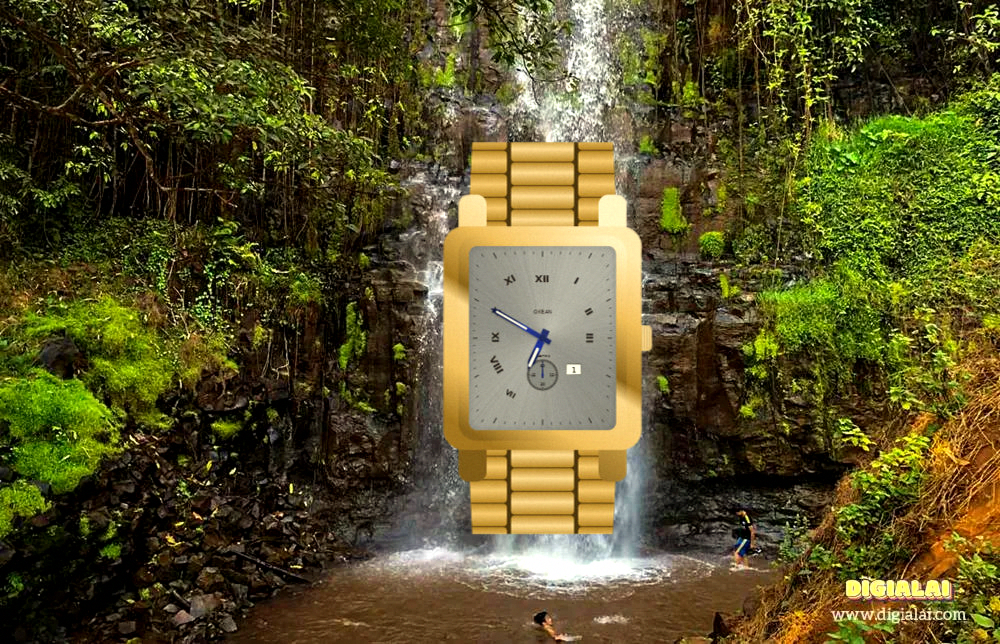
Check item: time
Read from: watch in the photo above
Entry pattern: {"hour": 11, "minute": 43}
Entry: {"hour": 6, "minute": 50}
